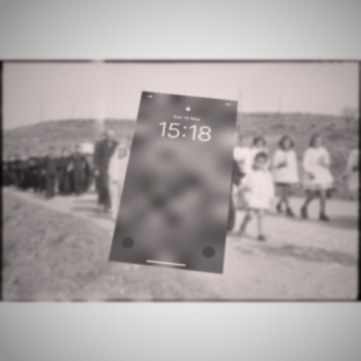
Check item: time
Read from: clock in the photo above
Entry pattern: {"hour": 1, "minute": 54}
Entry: {"hour": 15, "minute": 18}
